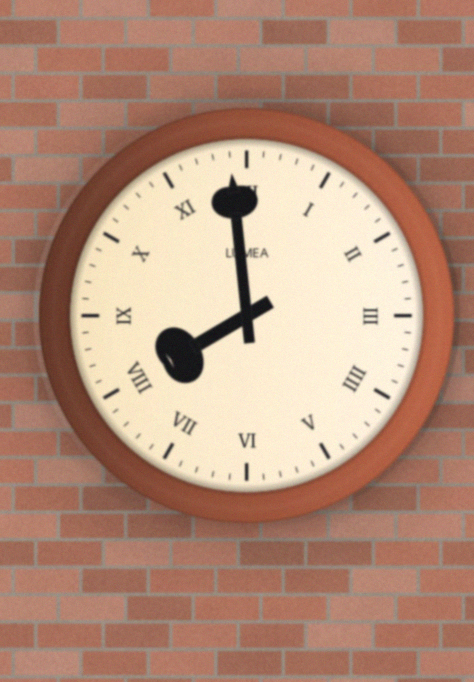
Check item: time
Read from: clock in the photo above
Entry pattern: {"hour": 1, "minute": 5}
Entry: {"hour": 7, "minute": 59}
